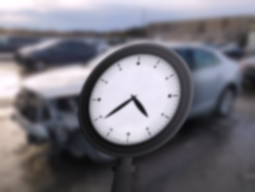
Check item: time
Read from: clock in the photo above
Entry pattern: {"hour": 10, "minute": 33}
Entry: {"hour": 4, "minute": 39}
